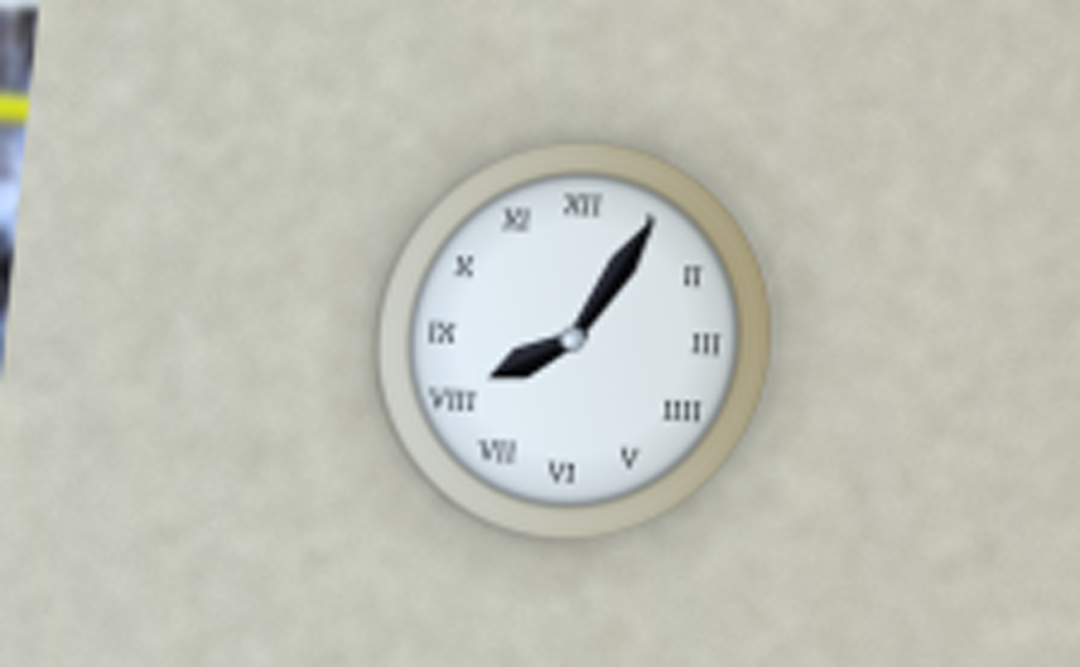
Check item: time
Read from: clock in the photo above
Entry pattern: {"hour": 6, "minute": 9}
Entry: {"hour": 8, "minute": 5}
